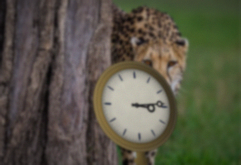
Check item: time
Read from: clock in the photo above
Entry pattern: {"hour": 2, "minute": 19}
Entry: {"hour": 3, "minute": 14}
